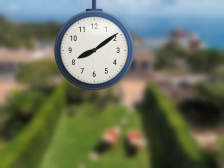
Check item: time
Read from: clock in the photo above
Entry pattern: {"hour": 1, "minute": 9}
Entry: {"hour": 8, "minute": 9}
